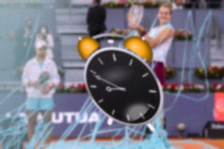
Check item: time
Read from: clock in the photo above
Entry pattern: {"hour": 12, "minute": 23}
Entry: {"hour": 8, "minute": 49}
